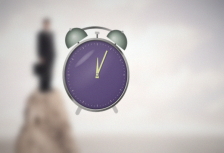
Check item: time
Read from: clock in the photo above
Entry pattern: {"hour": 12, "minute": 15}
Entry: {"hour": 12, "minute": 4}
